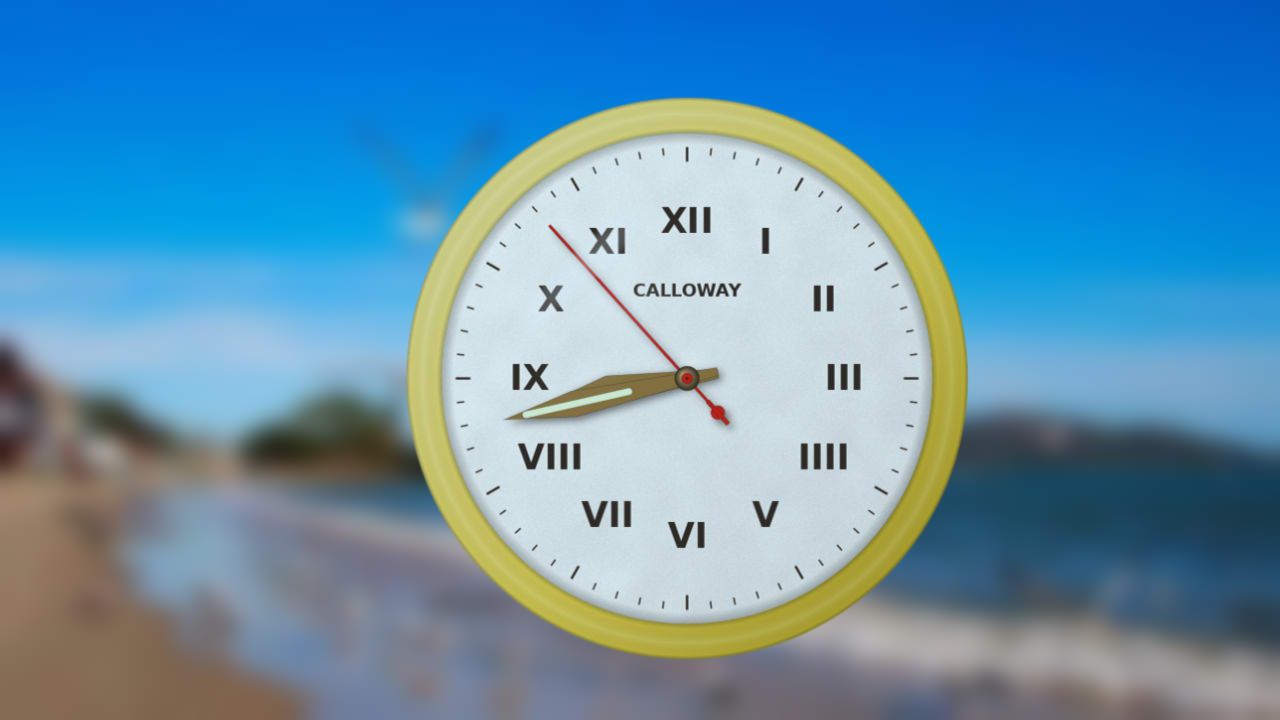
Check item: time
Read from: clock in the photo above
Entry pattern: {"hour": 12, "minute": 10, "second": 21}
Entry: {"hour": 8, "minute": 42, "second": 53}
